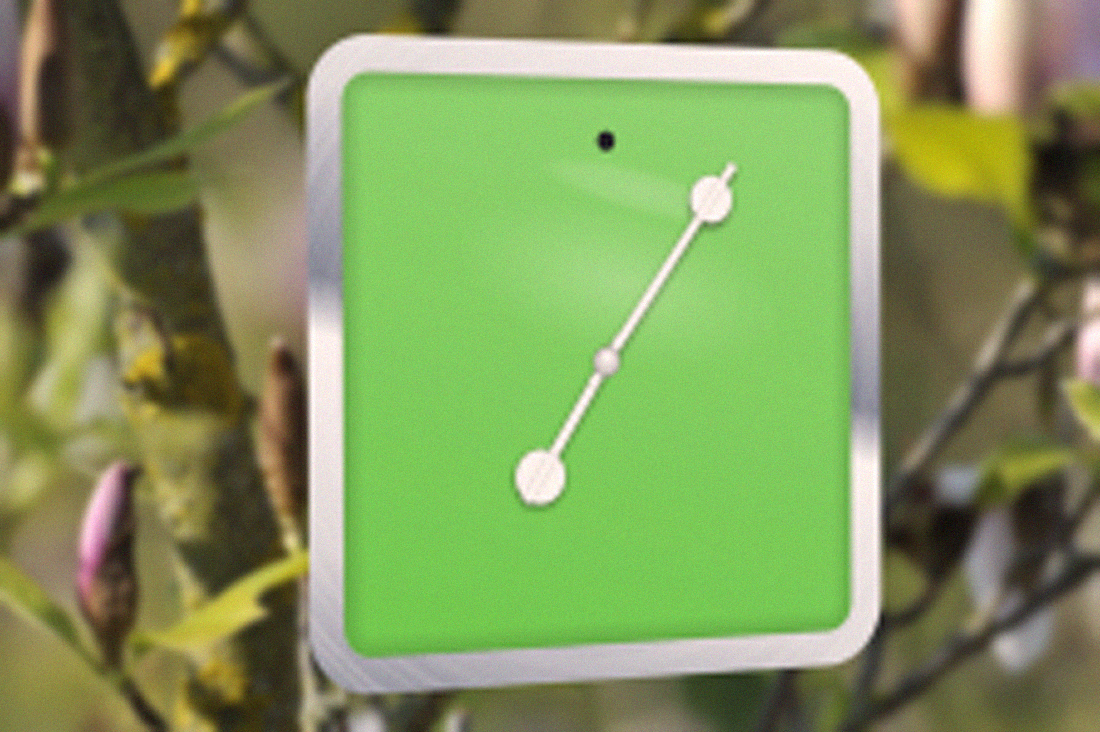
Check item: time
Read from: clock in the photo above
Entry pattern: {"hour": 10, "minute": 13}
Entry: {"hour": 7, "minute": 6}
